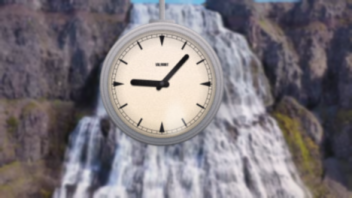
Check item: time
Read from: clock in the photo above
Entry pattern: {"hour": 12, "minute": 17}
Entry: {"hour": 9, "minute": 7}
